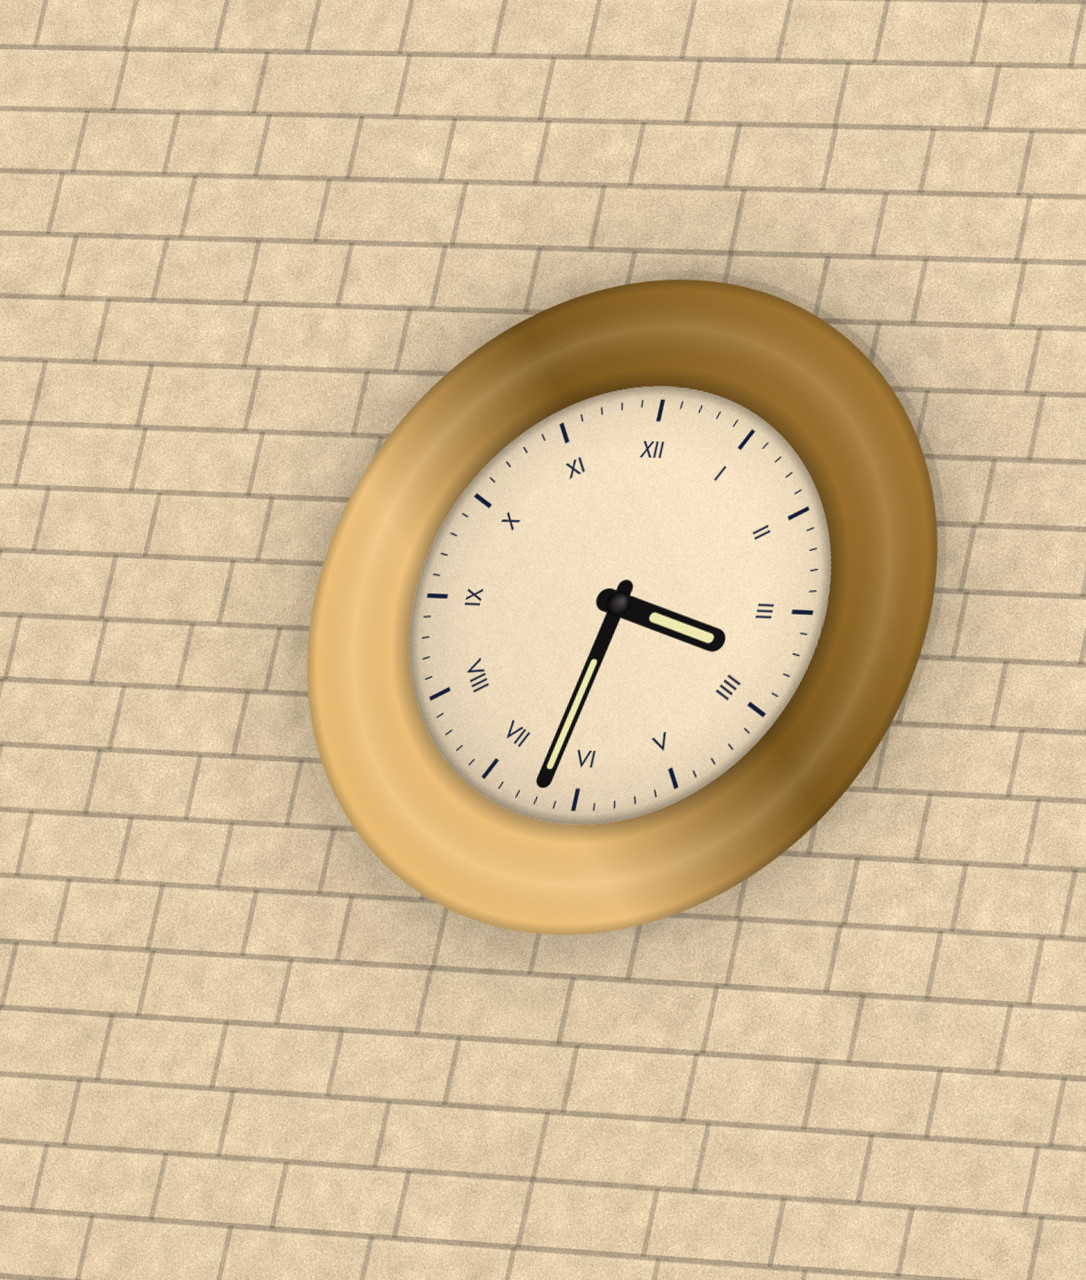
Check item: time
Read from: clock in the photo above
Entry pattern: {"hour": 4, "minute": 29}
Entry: {"hour": 3, "minute": 32}
